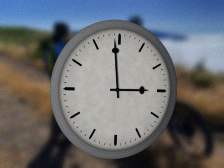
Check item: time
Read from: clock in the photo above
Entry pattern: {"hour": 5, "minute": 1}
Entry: {"hour": 2, "minute": 59}
